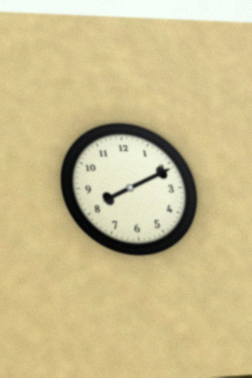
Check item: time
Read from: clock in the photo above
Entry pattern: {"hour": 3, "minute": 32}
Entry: {"hour": 8, "minute": 11}
